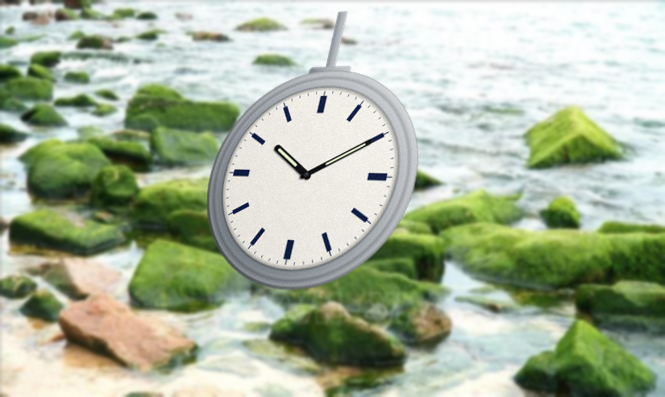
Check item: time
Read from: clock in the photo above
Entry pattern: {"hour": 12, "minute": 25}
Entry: {"hour": 10, "minute": 10}
